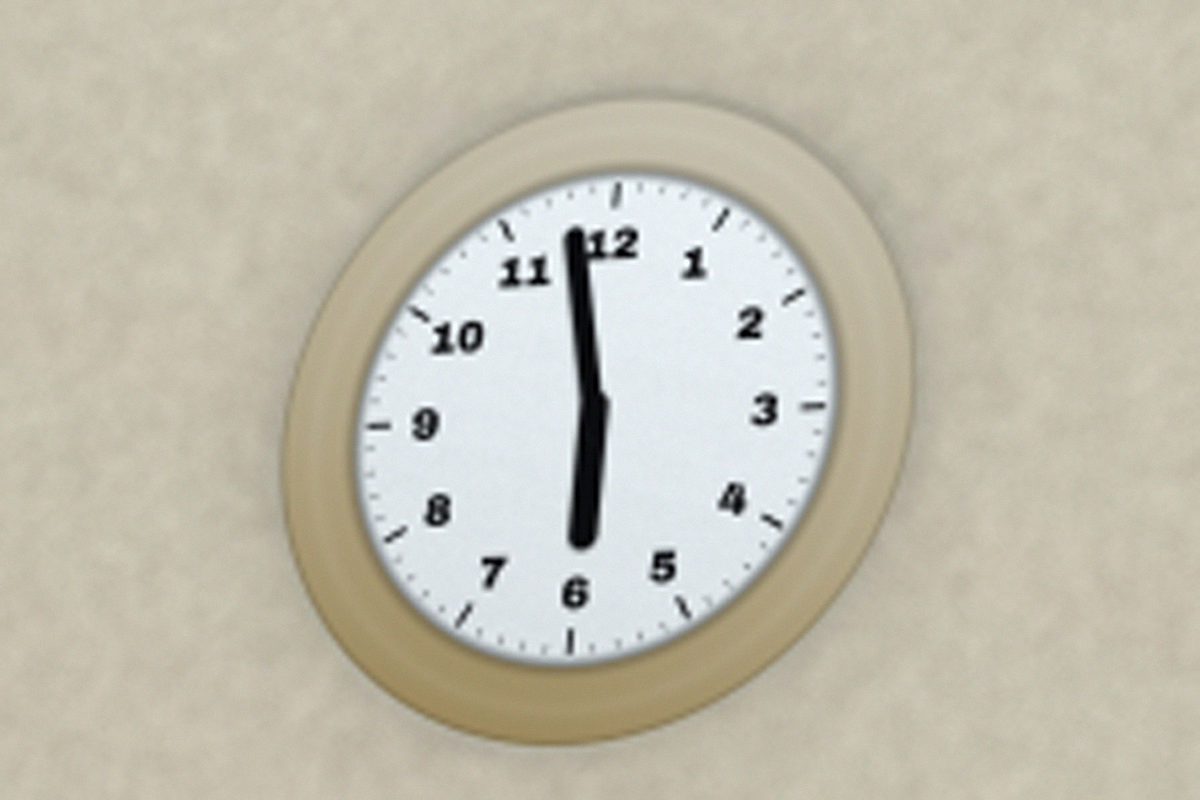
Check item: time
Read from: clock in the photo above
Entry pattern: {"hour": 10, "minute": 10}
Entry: {"hour": 5, "minute": 58}
